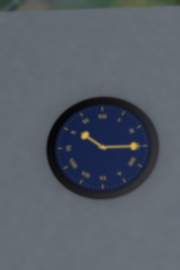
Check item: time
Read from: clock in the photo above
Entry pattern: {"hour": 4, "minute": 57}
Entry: {"hour": 10, "minute": 15}
